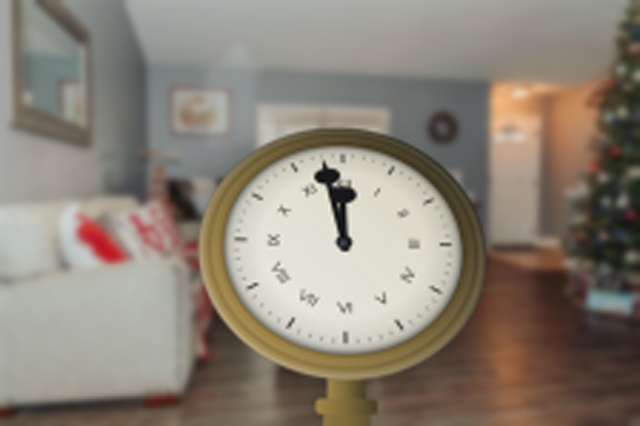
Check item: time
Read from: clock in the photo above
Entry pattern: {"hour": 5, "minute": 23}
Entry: {"hour": 11, "minute": 58}
